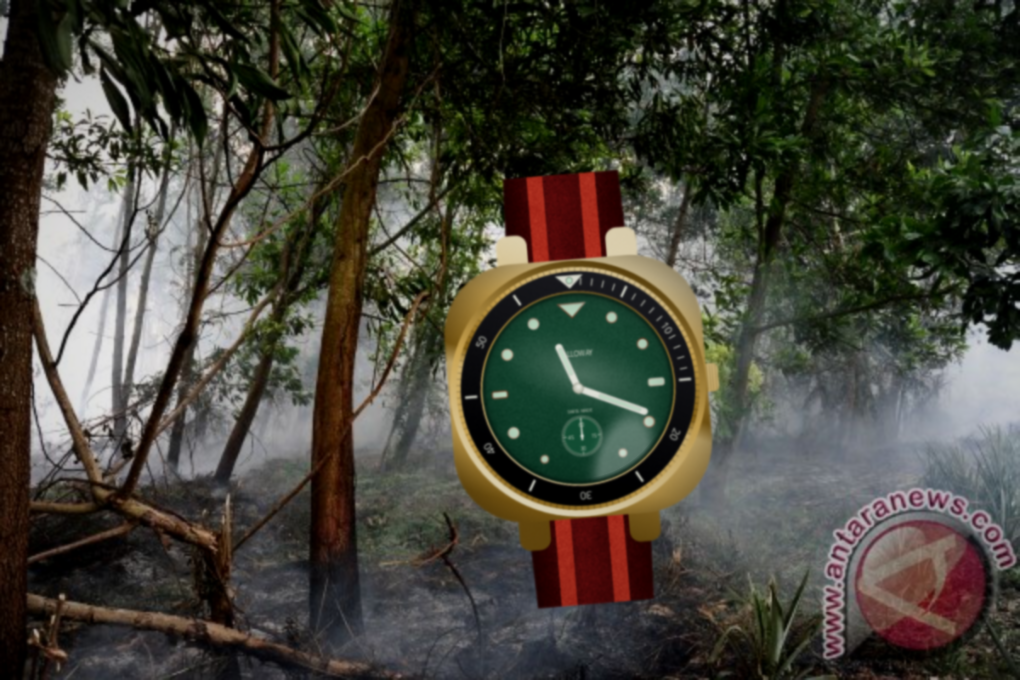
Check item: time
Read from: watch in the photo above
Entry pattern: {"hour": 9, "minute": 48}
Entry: {"hour": 11, "minute": 19}
